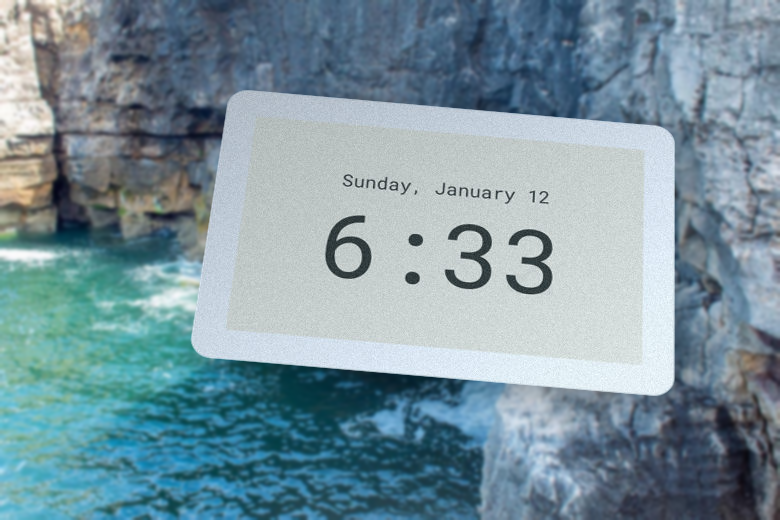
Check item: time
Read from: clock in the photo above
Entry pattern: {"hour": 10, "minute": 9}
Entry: {"hour": 6, "minute": 33}
